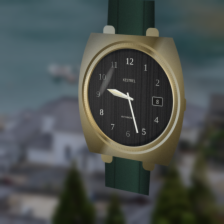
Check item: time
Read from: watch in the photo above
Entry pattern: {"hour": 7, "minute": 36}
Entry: {"hour": 9, "minute": 27}
